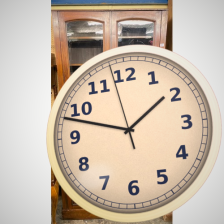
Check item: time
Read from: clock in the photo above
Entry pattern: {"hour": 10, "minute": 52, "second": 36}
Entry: {"hour": 1, "minute": 47, "second": 58}
